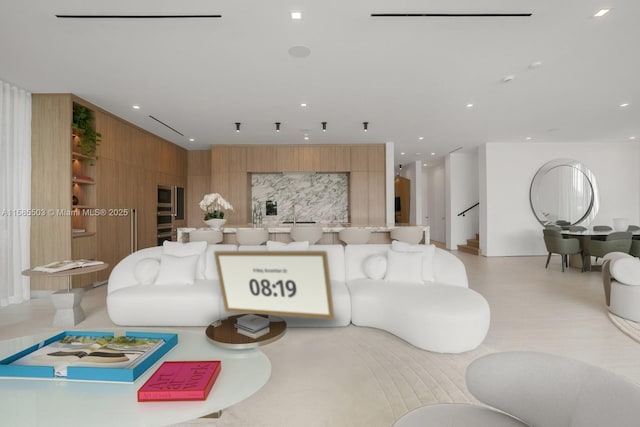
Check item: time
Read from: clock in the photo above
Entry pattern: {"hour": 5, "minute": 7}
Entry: {"hour": 8, "minute": 19}
